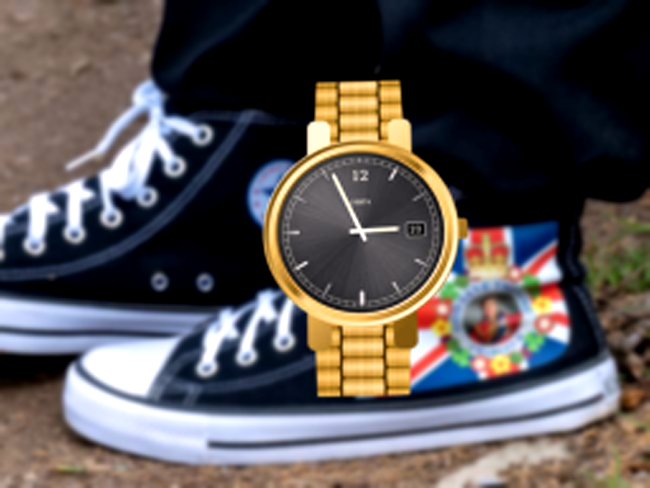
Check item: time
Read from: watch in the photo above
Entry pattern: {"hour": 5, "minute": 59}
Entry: {"hour": 2, "minute": 56}
